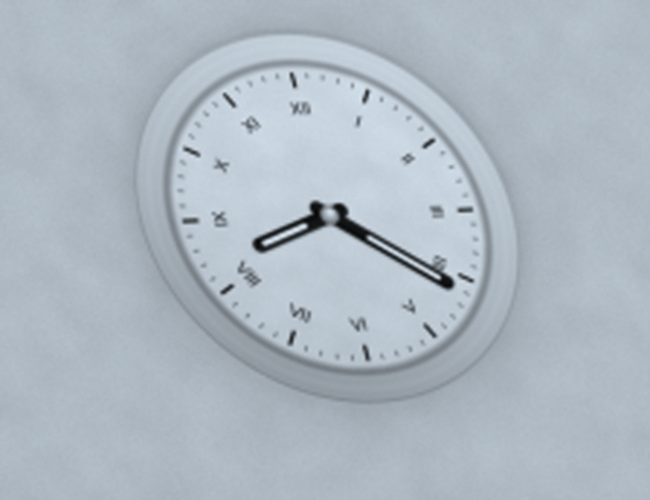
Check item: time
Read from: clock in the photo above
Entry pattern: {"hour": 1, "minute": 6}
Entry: {"hour": 8, "minute": 21}
